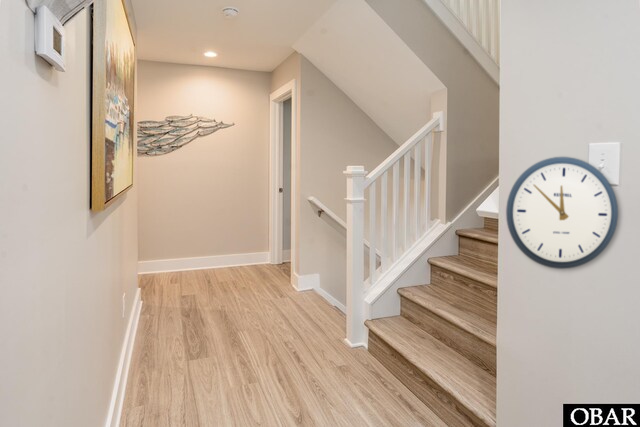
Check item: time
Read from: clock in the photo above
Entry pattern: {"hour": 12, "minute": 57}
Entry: {"hour": 11, "minute": 52}
